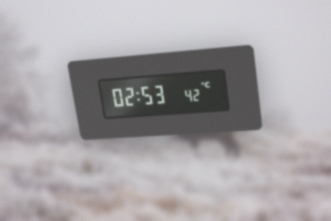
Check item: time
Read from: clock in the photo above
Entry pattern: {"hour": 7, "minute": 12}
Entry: {"hour": 2, "minute": 53}
